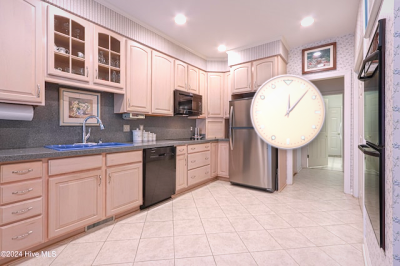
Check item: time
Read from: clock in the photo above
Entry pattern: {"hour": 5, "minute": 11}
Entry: {"hour": 12, "minute": 7}
